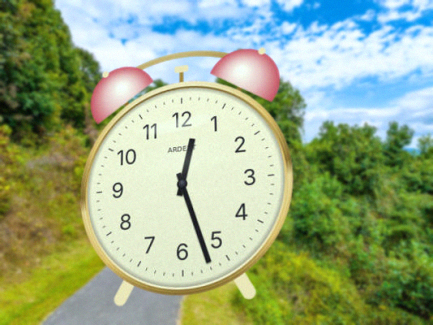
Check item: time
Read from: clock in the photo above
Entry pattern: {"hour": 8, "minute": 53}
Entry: {"hour": 12, "minute": 27}
